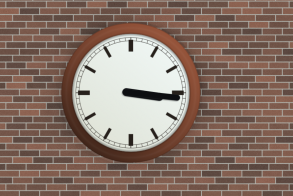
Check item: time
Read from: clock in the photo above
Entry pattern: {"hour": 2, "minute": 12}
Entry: {"hour": 3, "minute": 16}
